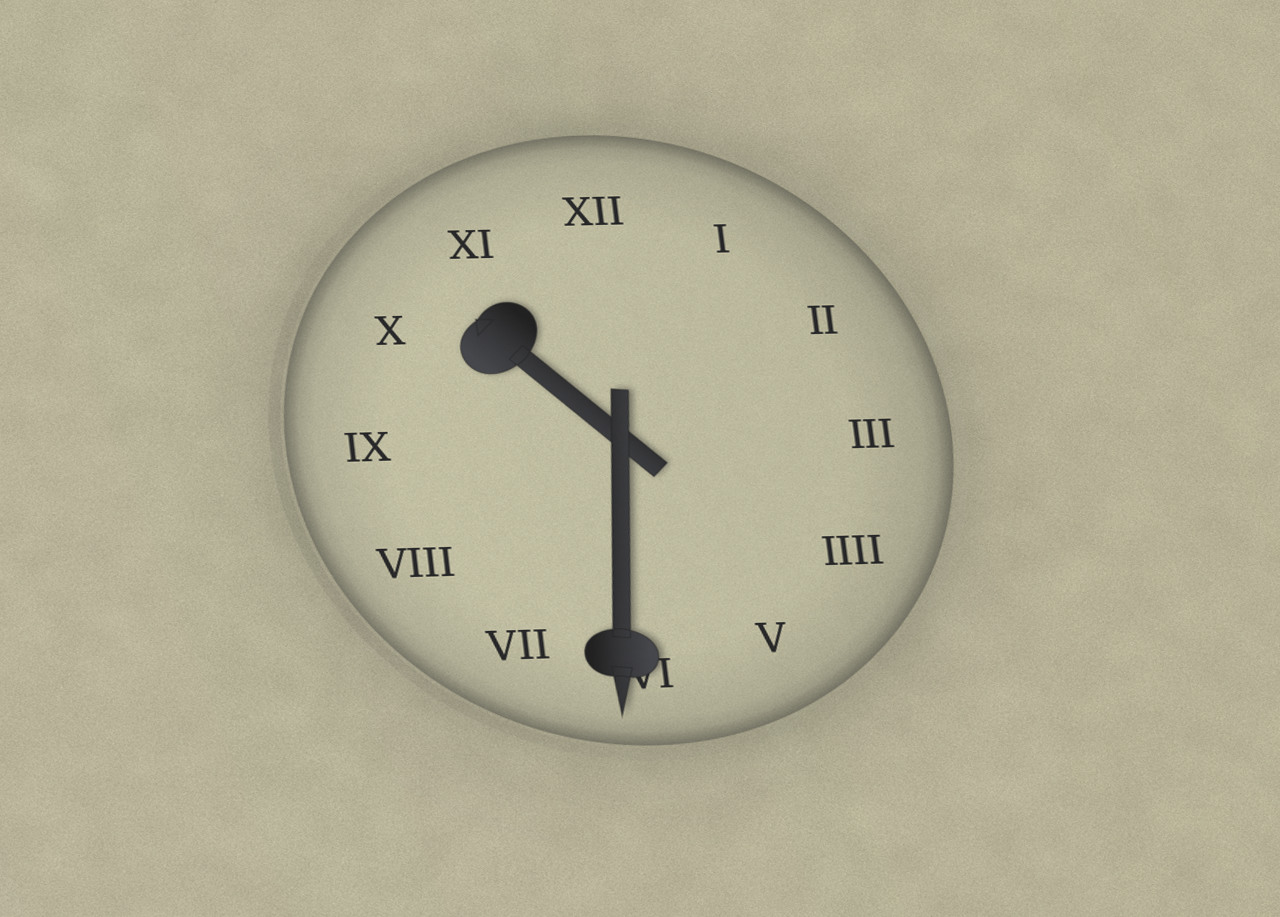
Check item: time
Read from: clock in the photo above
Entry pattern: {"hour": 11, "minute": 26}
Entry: {"hour": 10, "minute": 31}
